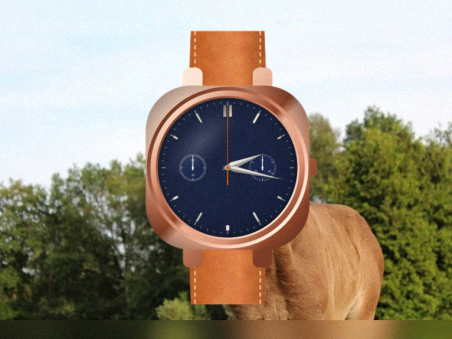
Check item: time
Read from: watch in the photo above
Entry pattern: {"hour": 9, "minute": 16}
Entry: {"hour": 2, "minute": 17}
